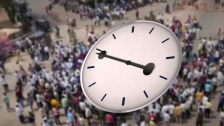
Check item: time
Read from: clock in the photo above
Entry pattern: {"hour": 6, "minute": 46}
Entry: {"hour": 3, "minute": 49}
